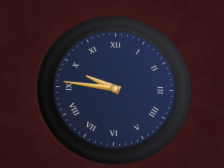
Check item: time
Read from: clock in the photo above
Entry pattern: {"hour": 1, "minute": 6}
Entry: {"hour": 9, "minute": 46}
